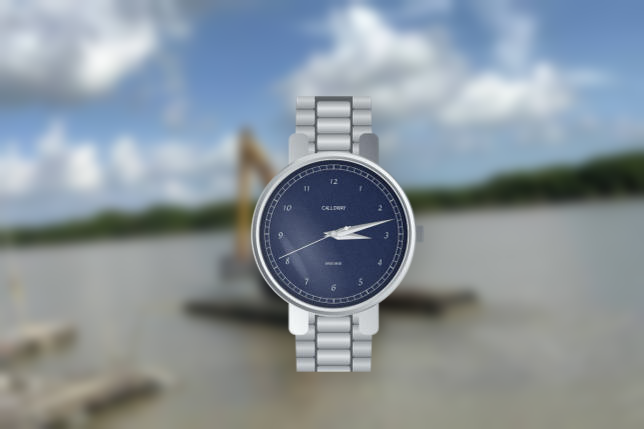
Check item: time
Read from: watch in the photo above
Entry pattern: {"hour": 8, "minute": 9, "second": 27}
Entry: {"hour": 3, "minute": 12, "second": 41}
